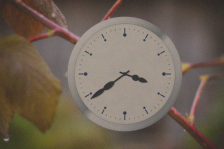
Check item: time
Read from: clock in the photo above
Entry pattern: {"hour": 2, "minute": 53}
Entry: {"hour": 3, "minute": 39}
